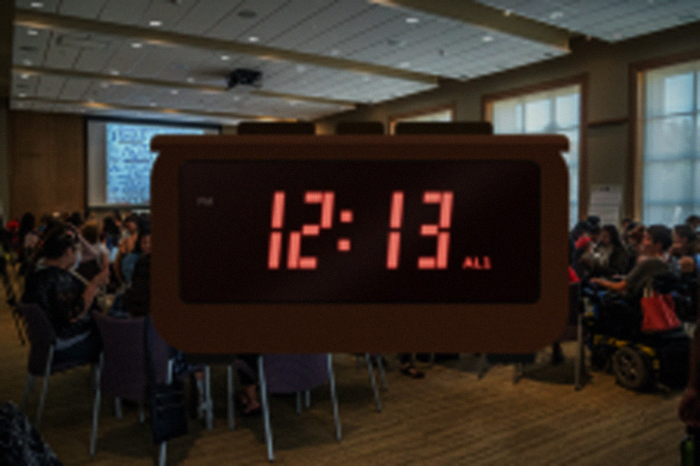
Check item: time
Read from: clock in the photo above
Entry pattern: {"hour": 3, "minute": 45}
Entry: {"hour": 12, "minute": 13}
